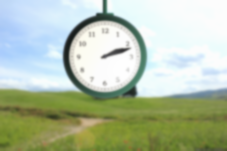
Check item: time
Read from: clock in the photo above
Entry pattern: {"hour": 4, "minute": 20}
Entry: {"hour": 2, "minute": 12}
